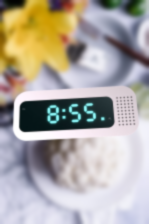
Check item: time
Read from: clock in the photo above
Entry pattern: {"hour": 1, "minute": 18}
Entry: {"hour": 8, "minute": 55}
